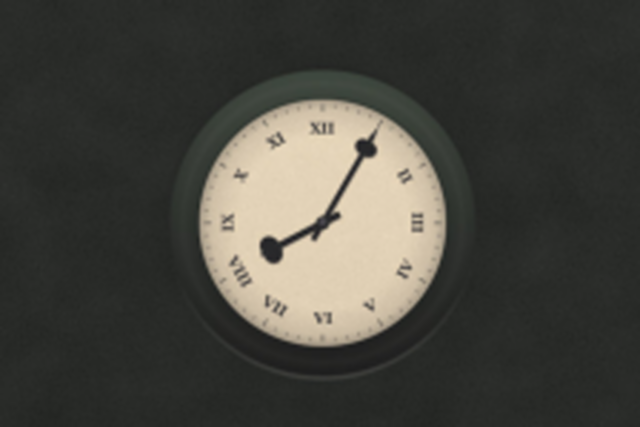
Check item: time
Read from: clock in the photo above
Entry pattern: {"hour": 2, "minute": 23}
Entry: {"hour": 8, "minute": 5}
